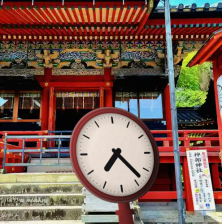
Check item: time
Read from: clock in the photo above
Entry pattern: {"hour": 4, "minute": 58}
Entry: {"hour": 7, "minute": 23}
